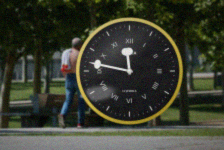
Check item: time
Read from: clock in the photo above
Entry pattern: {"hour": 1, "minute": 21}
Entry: {"hour": 11, "minute": 47}
